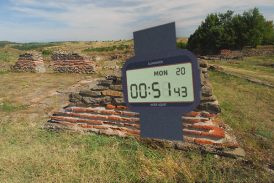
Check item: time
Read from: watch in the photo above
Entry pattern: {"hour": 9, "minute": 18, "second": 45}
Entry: {"hour": 0, "minute": 51, "second": 43}
